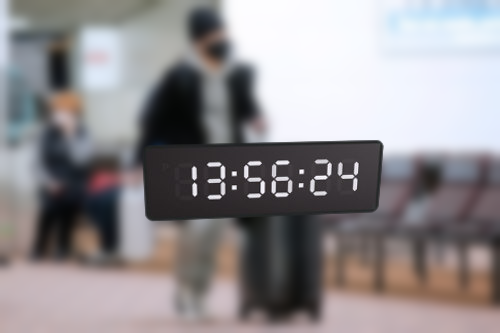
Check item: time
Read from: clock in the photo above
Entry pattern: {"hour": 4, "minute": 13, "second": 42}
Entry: {"hour": 13, "minute": 56, "second": 24}
